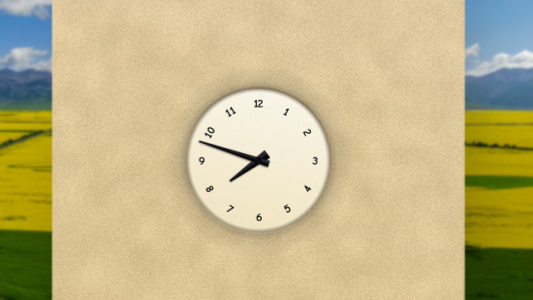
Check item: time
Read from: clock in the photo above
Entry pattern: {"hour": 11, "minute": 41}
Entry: {"hour": 7, "minute": 48}
